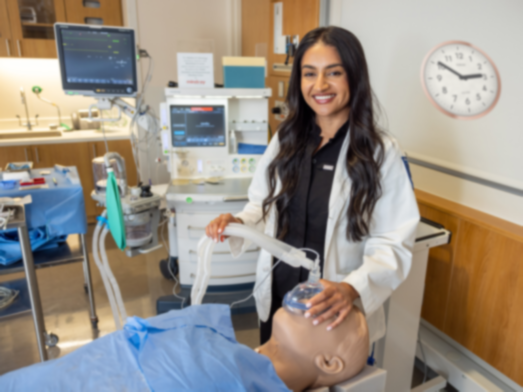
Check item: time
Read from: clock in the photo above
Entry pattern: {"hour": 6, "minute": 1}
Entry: {"hour": 2, "minute": 51}
